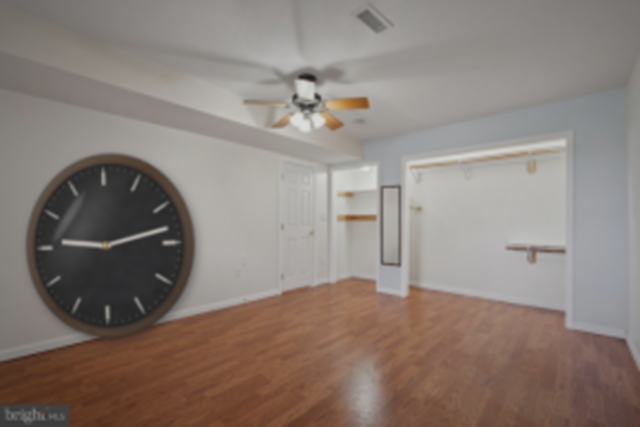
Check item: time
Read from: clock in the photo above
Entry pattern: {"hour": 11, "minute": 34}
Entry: {"hour": 9, "minute": 13}
